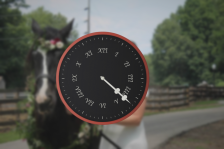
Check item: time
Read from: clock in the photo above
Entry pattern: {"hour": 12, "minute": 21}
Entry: {"hour": 4, "minute": 22}
